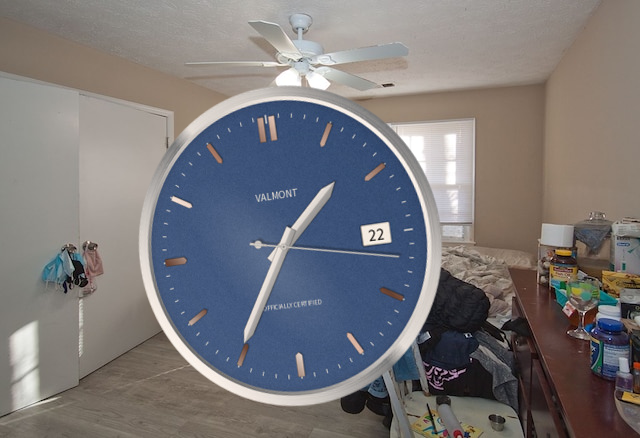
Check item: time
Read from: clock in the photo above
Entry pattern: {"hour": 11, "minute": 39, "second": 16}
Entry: {"hour": 1, "minute": 35, "second": 17}
